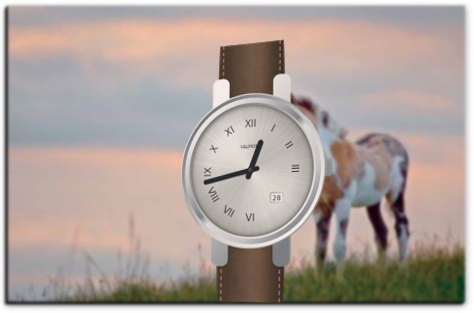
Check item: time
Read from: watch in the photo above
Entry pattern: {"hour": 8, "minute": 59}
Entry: {"hour": 12, "minute": 43}
